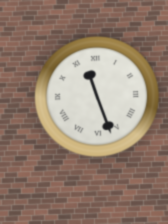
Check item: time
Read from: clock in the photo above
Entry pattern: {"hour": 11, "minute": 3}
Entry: {"hour": 11, "minute": 27}
